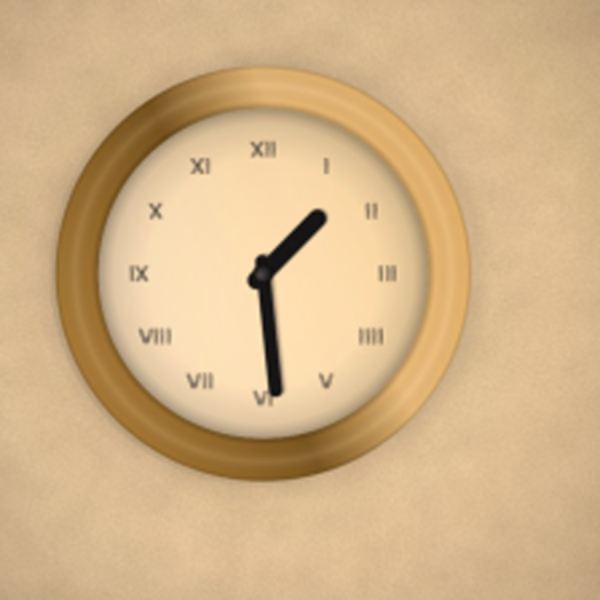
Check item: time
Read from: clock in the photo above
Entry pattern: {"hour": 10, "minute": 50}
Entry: {"hour": 1, "minute": 29}
